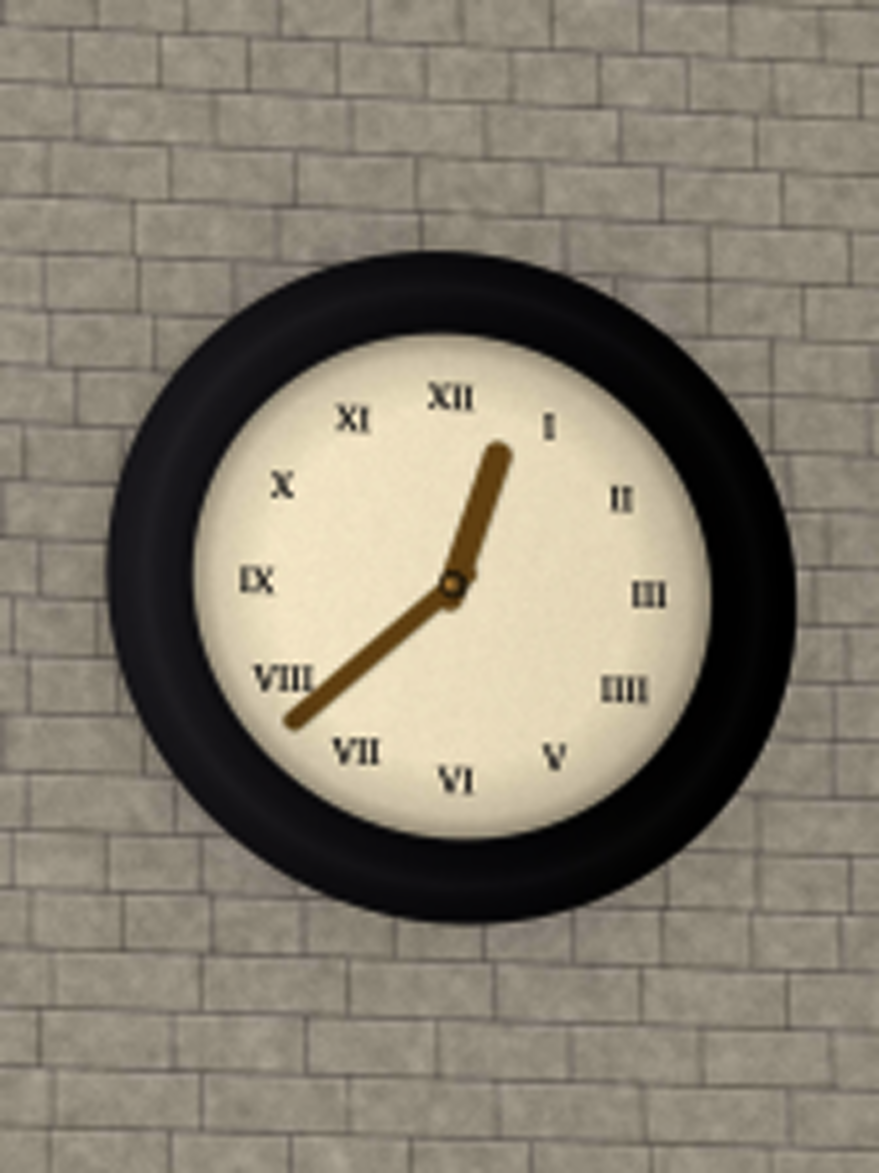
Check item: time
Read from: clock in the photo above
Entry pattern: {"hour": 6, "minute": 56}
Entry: {"hour": 12, "minute": 38}
